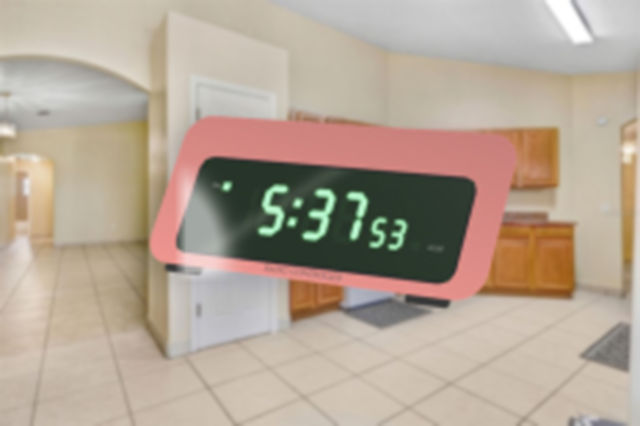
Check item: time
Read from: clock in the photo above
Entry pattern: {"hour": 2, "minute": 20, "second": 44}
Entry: {"hour": 5, "minute": 37, "second": 53}
